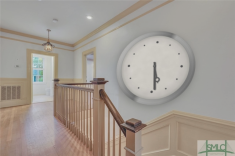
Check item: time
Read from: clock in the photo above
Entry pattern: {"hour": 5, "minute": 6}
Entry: {"hour": 5, "minute": 29}
